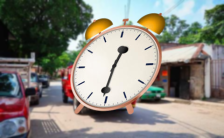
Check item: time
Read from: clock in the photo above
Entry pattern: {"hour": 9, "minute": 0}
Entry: {"hour": 12, "minute": 31}
